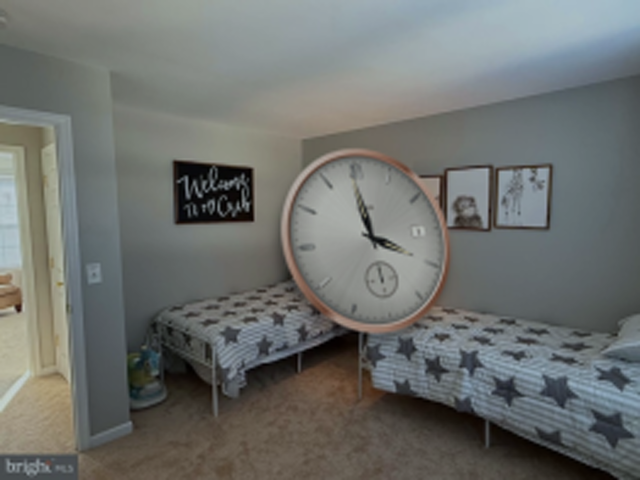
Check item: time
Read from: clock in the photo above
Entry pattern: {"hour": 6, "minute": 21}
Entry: {"hour": 3, "minute": 59}
